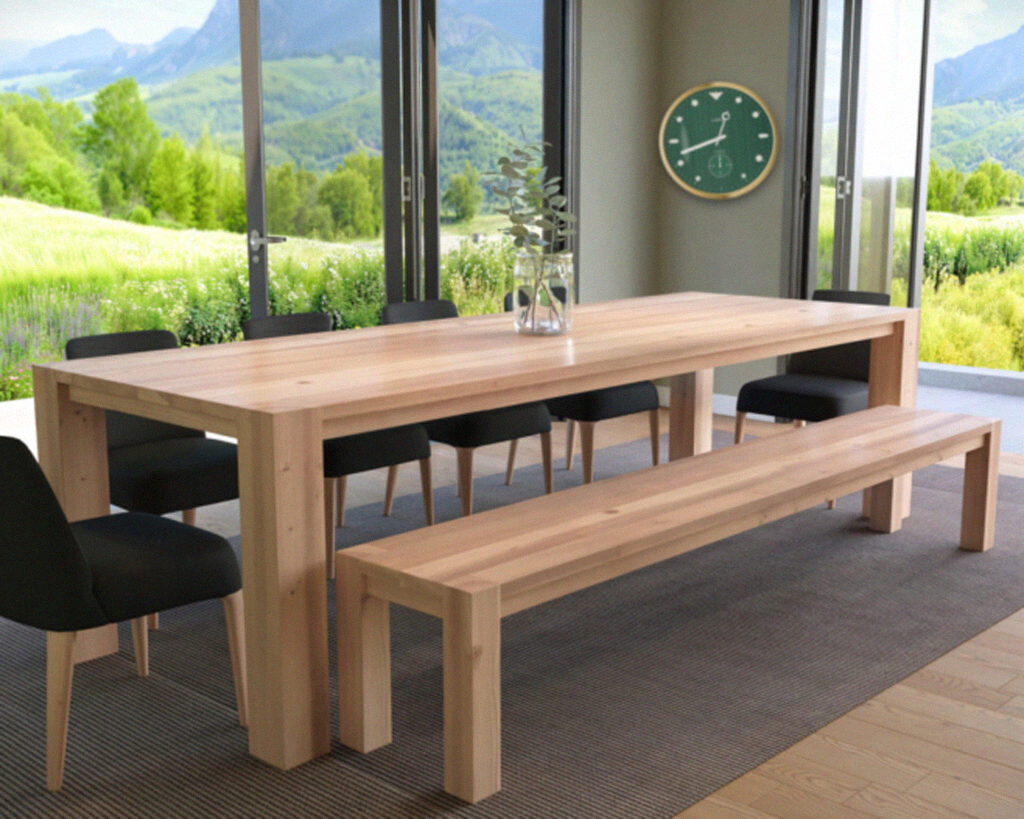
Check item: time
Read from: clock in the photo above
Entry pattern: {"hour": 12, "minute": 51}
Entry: {"hour": 12, "minute": 42}
